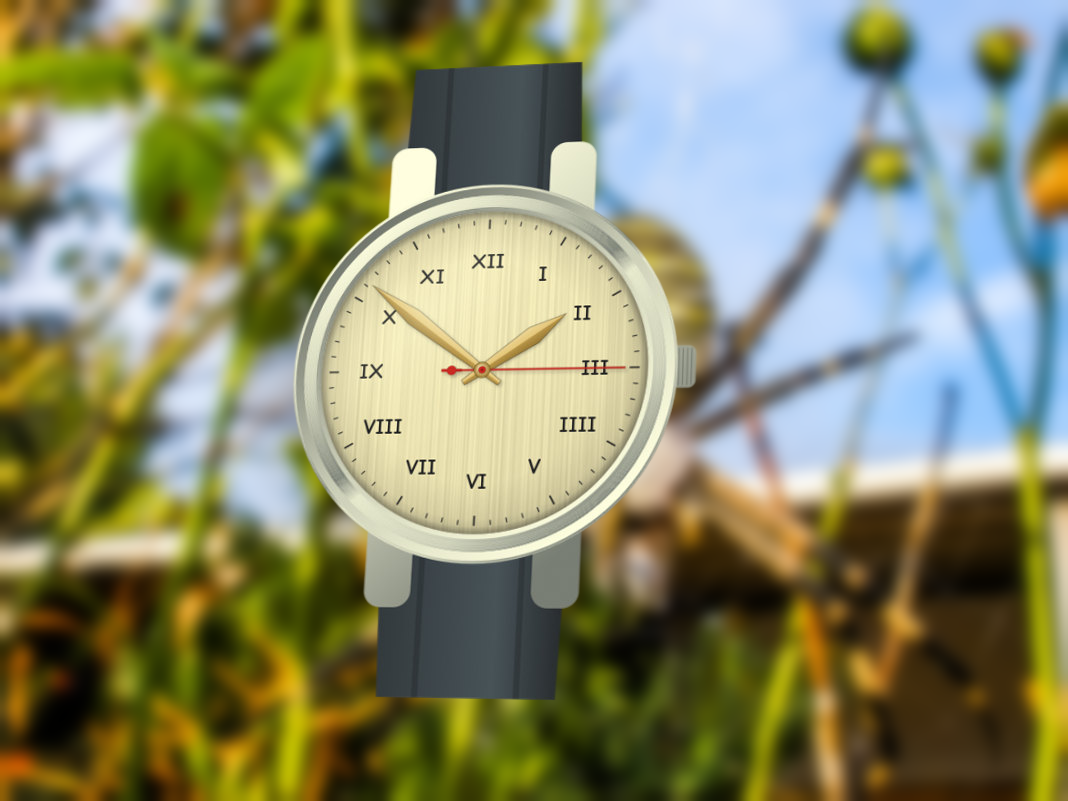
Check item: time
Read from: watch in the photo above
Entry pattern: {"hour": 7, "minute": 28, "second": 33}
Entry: {"hour": 1, "minute": 51, "second": 15}
